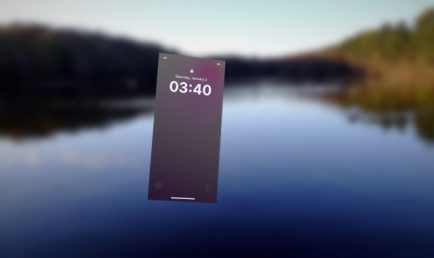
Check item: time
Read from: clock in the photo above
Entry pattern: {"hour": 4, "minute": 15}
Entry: {"hour": 3, "minute": 40}
